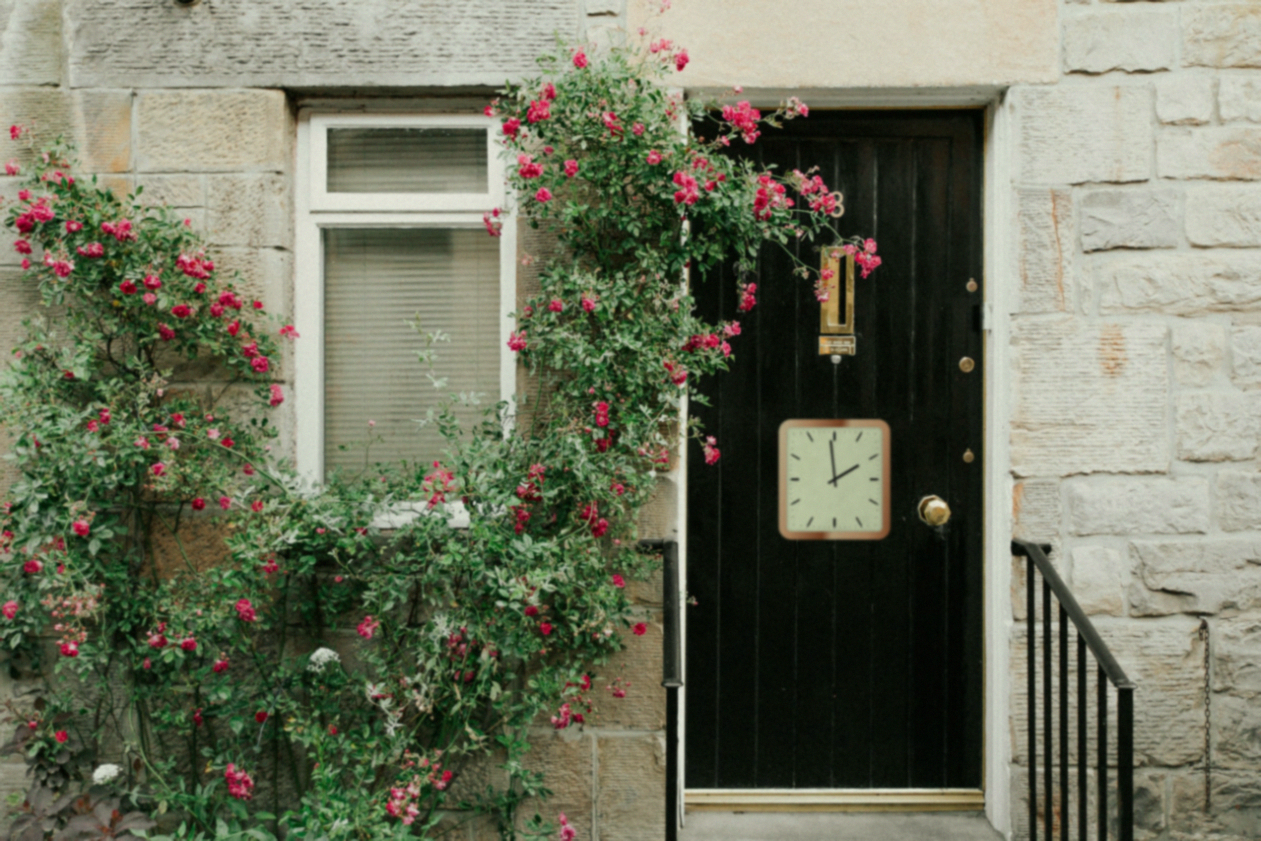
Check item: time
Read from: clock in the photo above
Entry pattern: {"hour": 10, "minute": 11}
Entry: {"hour": 1, "minute": 59}
